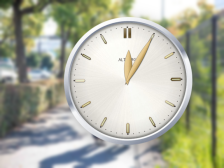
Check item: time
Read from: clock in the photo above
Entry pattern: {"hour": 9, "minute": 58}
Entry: {"hour": 12, "minute": 5}
